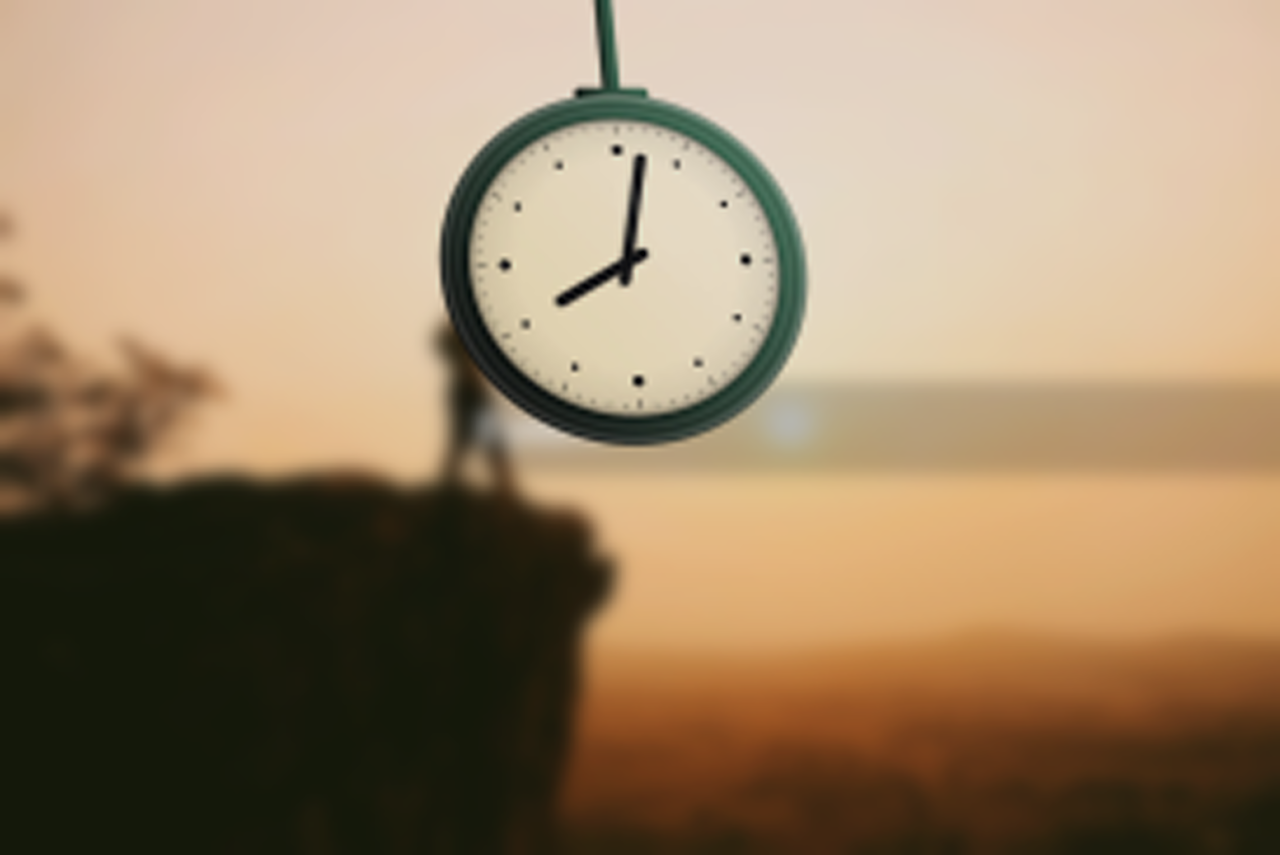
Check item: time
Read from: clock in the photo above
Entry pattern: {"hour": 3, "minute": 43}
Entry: {"hour": 8, "minute": 2}
